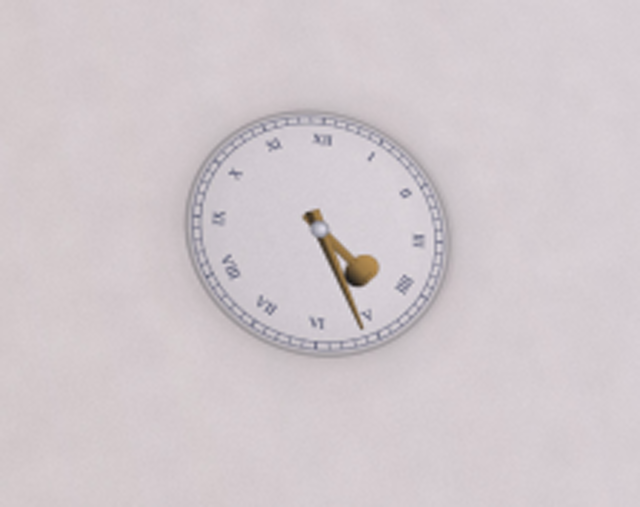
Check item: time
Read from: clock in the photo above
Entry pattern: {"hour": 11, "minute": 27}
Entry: {"hour": 4, "minute": 26}
